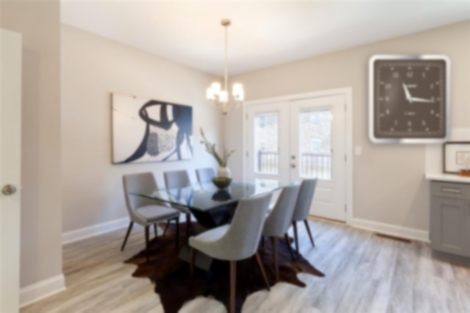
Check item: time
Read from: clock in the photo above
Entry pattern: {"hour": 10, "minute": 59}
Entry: {"hour": 11, "minute": 16}
